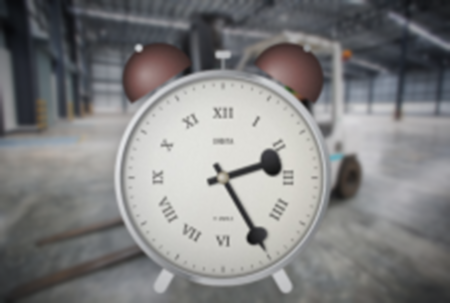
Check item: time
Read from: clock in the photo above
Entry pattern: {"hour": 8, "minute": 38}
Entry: {"hour": 2, "minute": 25}
